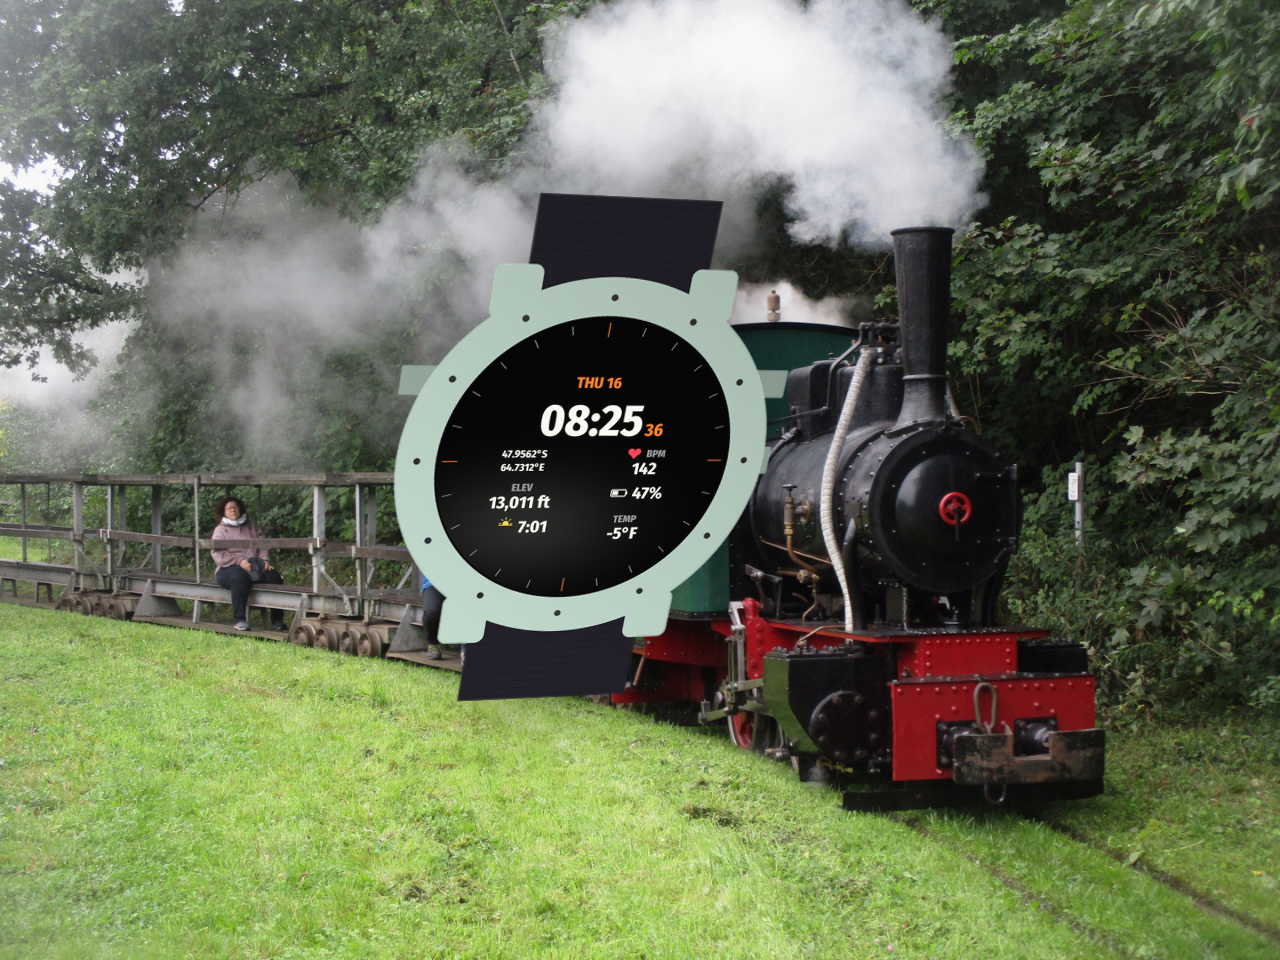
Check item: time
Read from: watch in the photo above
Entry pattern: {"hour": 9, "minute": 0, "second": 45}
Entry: {"hour": 8, "minute": 25, "second": 36}
